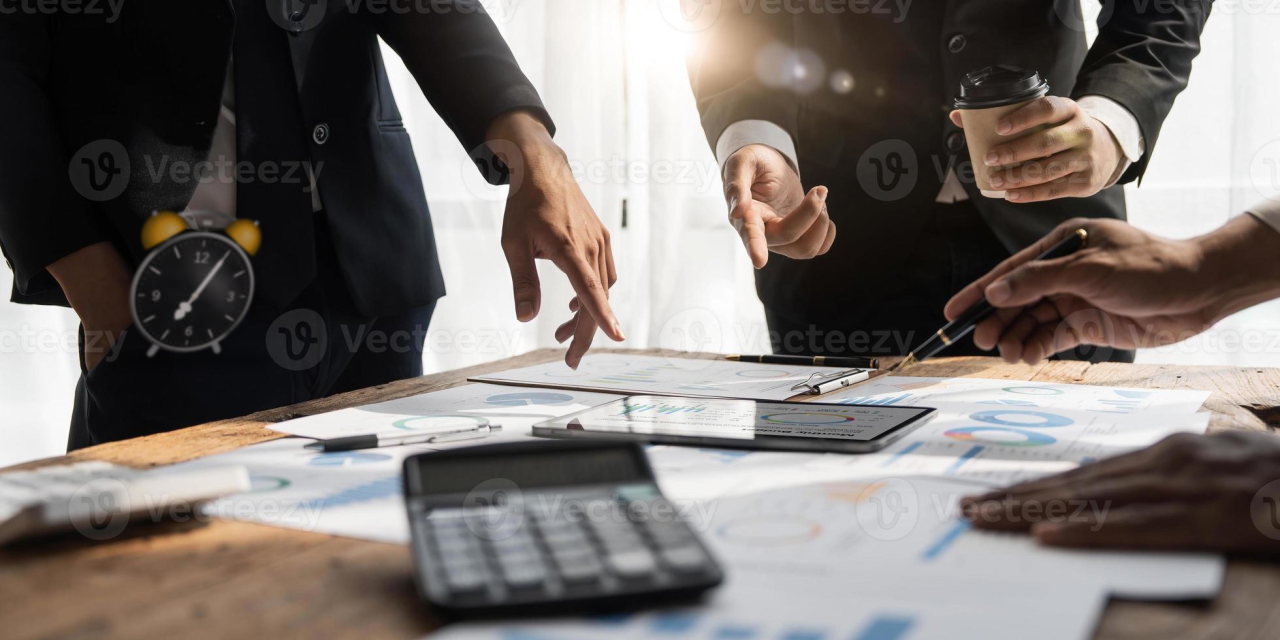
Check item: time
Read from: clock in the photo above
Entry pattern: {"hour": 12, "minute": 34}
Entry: {"hour": 7, "minute": 5}
